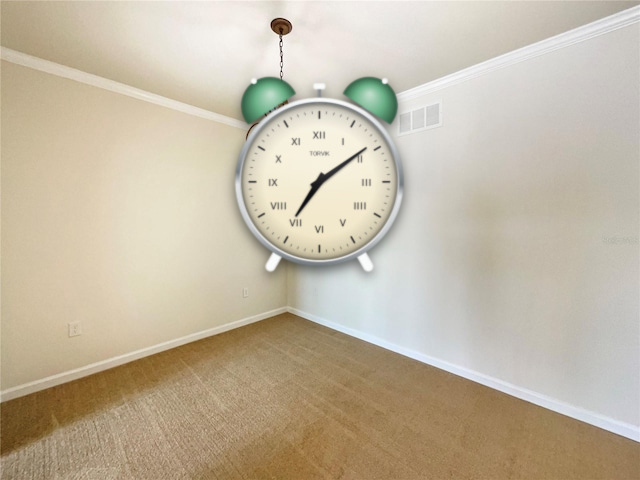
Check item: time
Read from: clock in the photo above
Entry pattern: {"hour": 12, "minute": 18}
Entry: {"hour": 7, "minute": 9}
